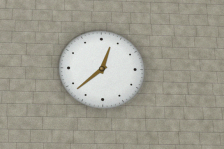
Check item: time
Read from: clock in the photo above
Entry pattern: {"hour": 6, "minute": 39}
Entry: {"hour": 12, "minute": 38}
